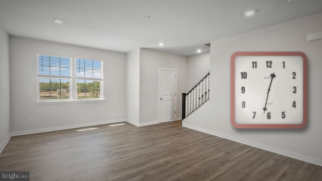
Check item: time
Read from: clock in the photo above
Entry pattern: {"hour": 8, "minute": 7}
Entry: {"hour": 12, "minute": 32}
